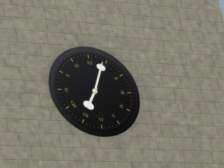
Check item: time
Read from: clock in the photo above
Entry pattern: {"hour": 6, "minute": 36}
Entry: {"hour": 7, "minute": 4}
